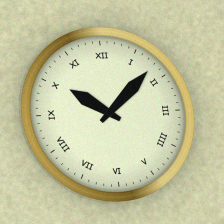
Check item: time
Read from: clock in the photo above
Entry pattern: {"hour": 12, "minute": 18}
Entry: {"hour": 10, "minute": 8}
